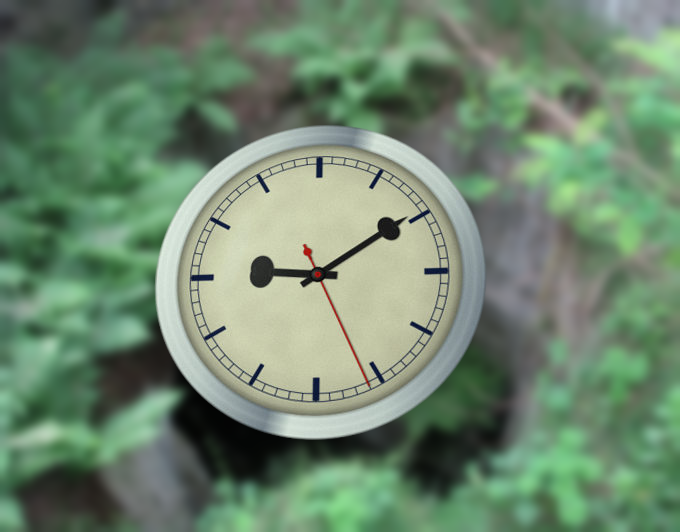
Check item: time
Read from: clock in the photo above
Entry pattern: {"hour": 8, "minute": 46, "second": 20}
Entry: {"hour": 9, "minute": 9, "second": 26}
